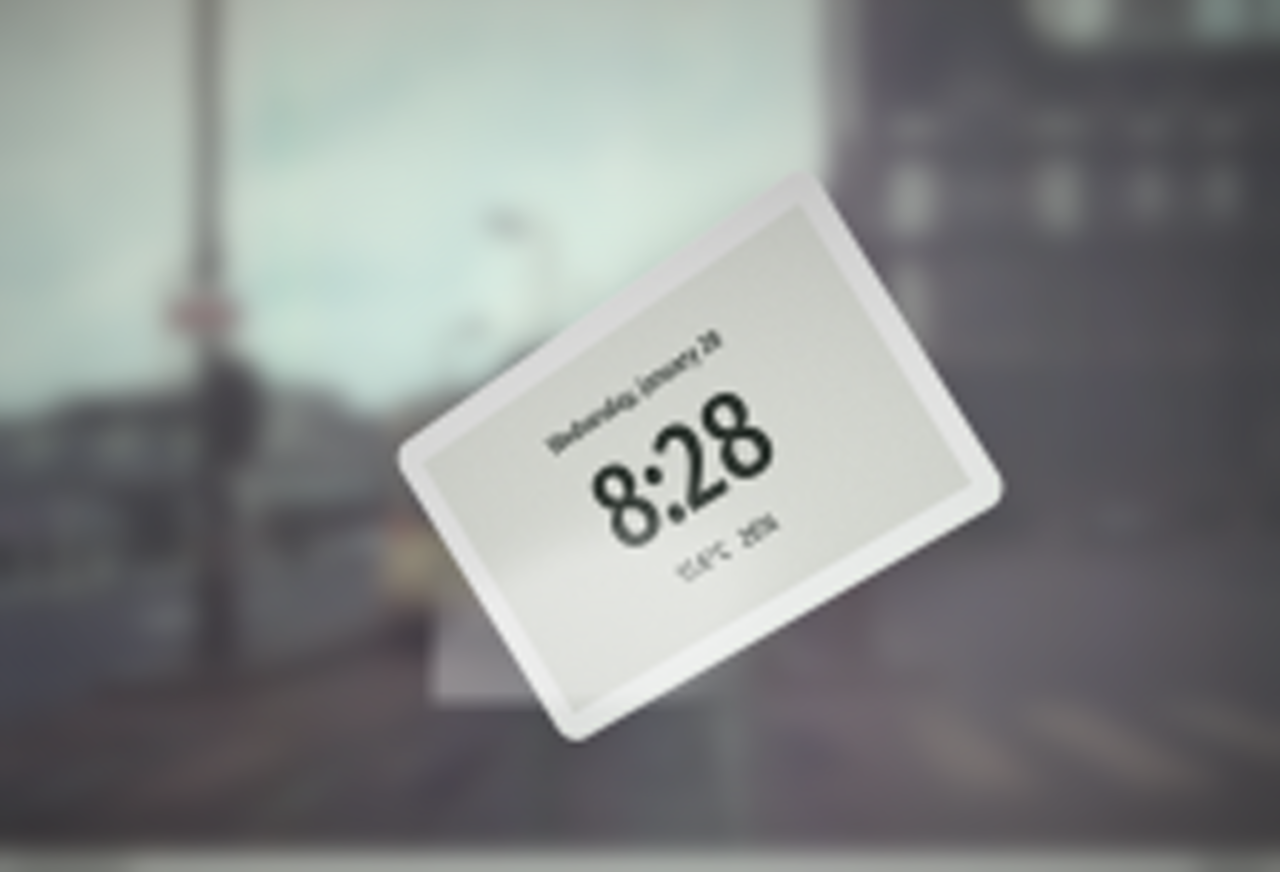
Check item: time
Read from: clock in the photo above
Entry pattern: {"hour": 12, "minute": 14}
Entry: {"hour": 8, "minute": 28}
